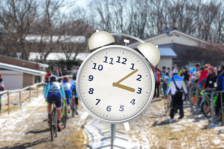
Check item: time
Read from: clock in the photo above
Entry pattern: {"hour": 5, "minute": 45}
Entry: {"hour": 3, "minute": 7}
